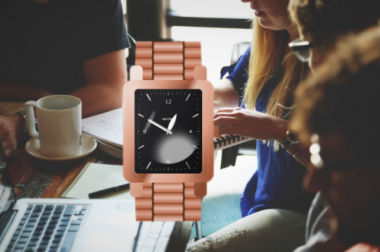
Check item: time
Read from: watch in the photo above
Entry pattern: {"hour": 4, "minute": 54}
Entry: {"hour": 12, "minute": 50}
